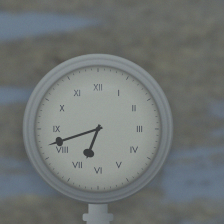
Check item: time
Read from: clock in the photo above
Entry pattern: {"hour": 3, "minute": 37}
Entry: {"hour": 6, "minute": 42}
